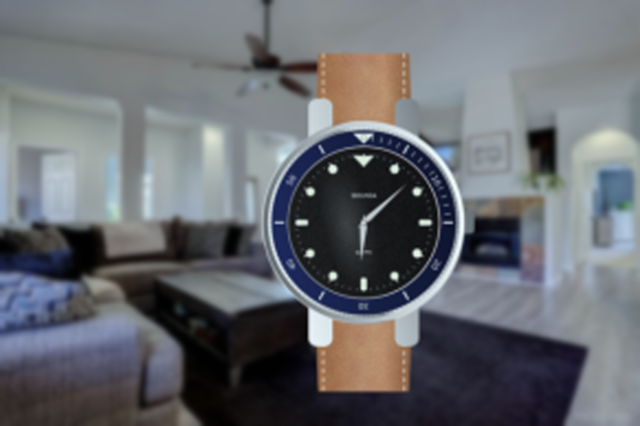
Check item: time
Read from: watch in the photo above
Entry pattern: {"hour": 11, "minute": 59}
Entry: {"hour": 6, "minute": 8}
